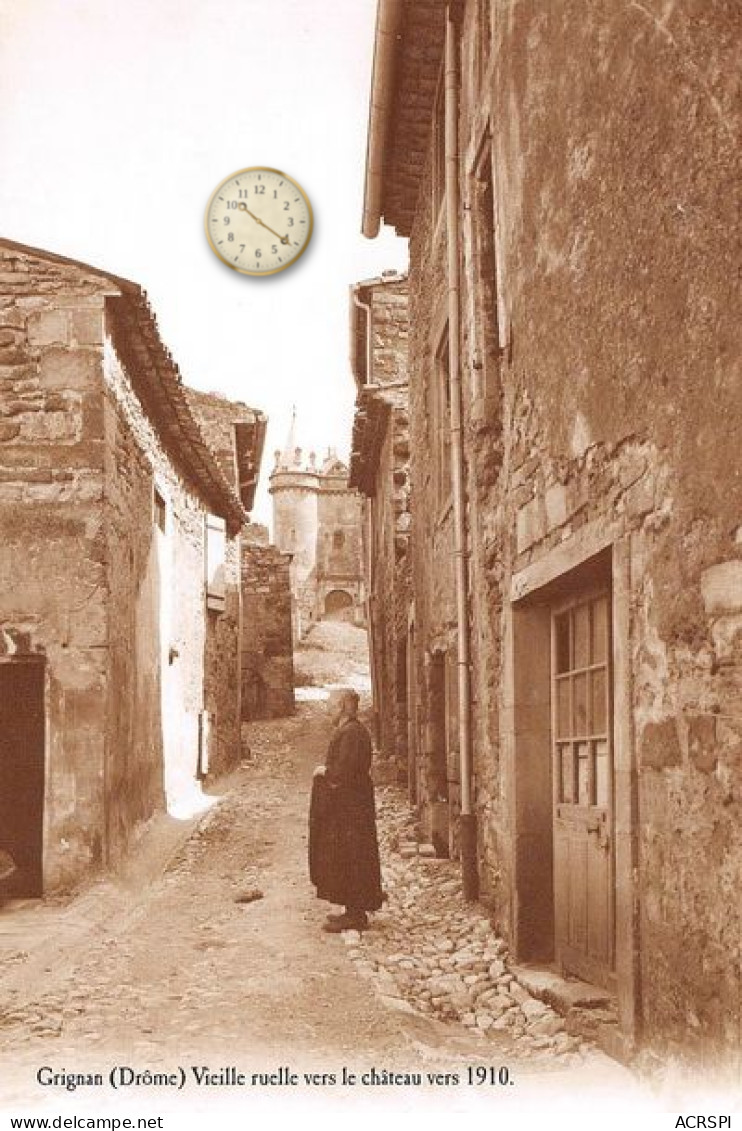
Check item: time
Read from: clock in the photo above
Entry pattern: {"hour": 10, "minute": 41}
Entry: {"hour": 10, "minute": 21}
